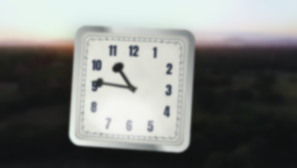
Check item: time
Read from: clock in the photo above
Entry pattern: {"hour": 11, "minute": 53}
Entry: {"hour": 10, "minute": 46}
